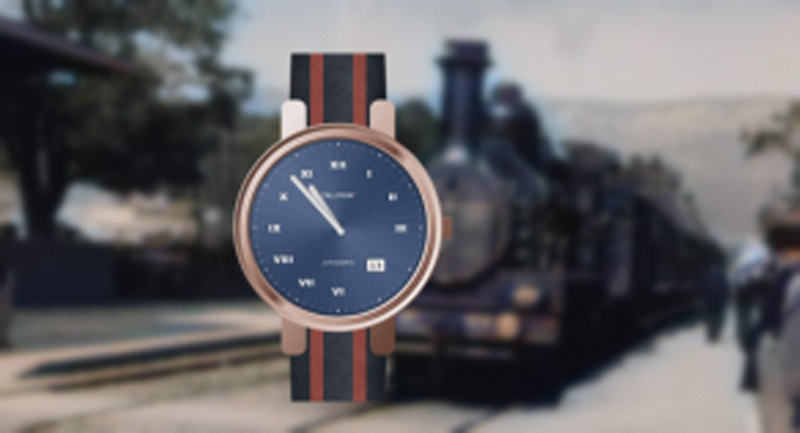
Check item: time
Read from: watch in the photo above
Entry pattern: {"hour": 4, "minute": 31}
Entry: {"hour": 10, "minute": 53}
